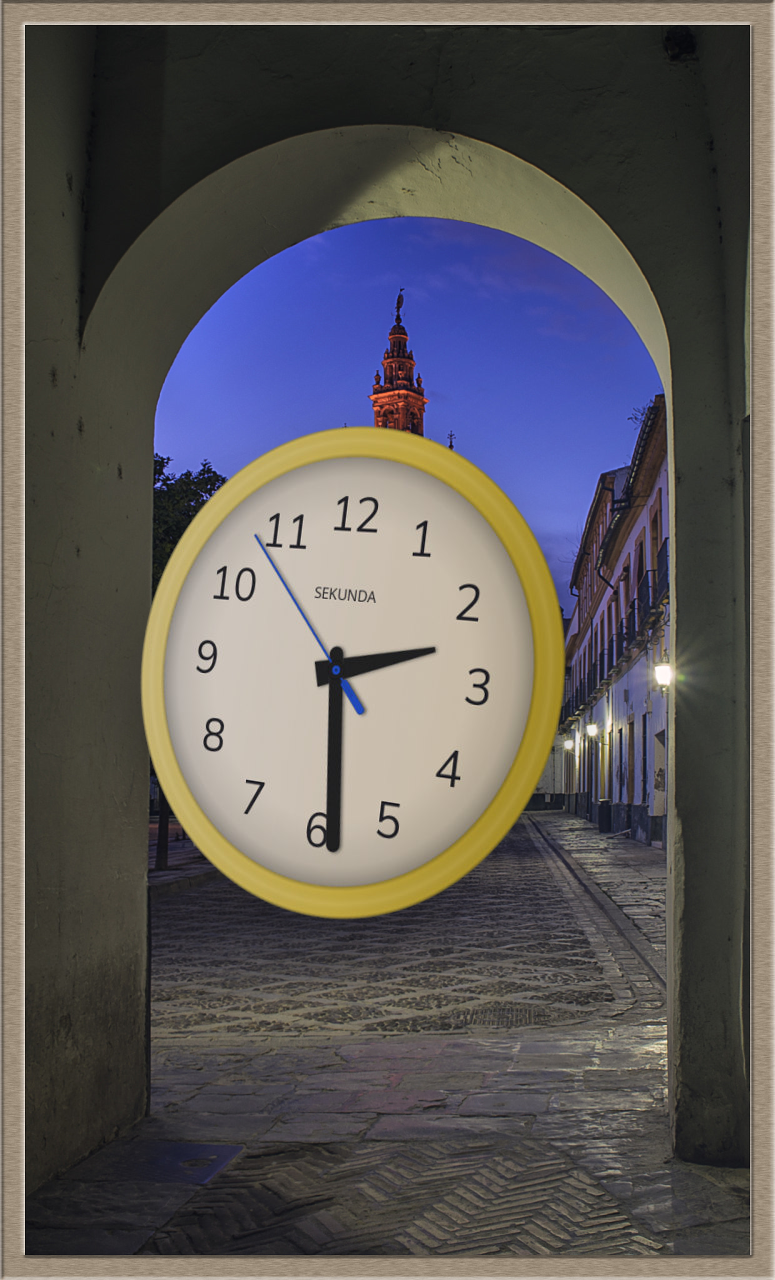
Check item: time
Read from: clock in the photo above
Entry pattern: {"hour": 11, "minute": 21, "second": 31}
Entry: {"hour": 2, "minute": 28, "second": 53}
